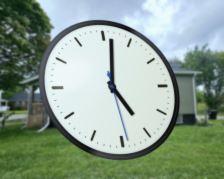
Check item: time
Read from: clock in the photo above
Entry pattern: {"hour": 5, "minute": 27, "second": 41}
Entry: {"hour": 5, "minute": 1, "second": 29}
